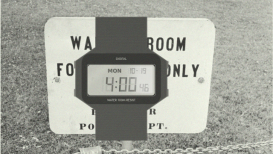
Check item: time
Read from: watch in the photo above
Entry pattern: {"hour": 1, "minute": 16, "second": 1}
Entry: {"hour": 4, "minute": 0, "second": 46}
